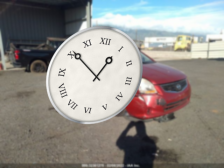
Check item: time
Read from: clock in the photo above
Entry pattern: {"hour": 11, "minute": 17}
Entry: {"hour": 12, "minute": 51}
